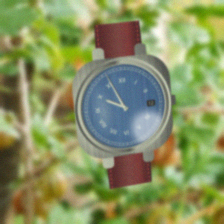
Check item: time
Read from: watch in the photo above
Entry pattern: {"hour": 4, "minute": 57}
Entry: {"hour": 9, "minute": 56}
